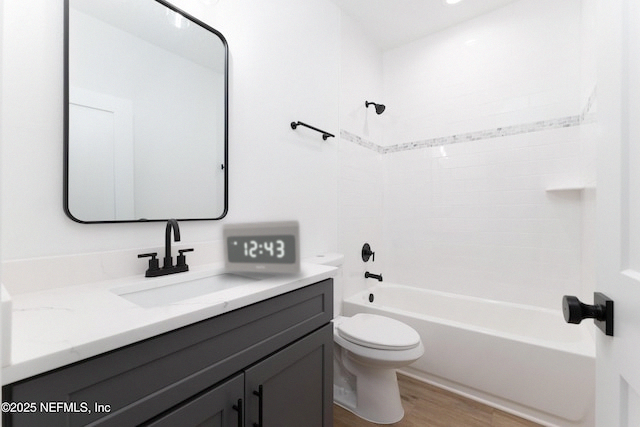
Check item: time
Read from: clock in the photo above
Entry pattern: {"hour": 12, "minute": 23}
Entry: {"hour": 12, "minute": 43}
